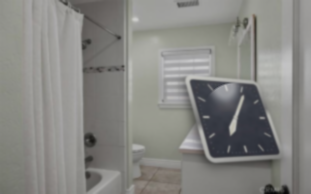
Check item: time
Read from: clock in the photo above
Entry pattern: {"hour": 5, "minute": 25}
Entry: {"hour": 7, "minute": 6}
